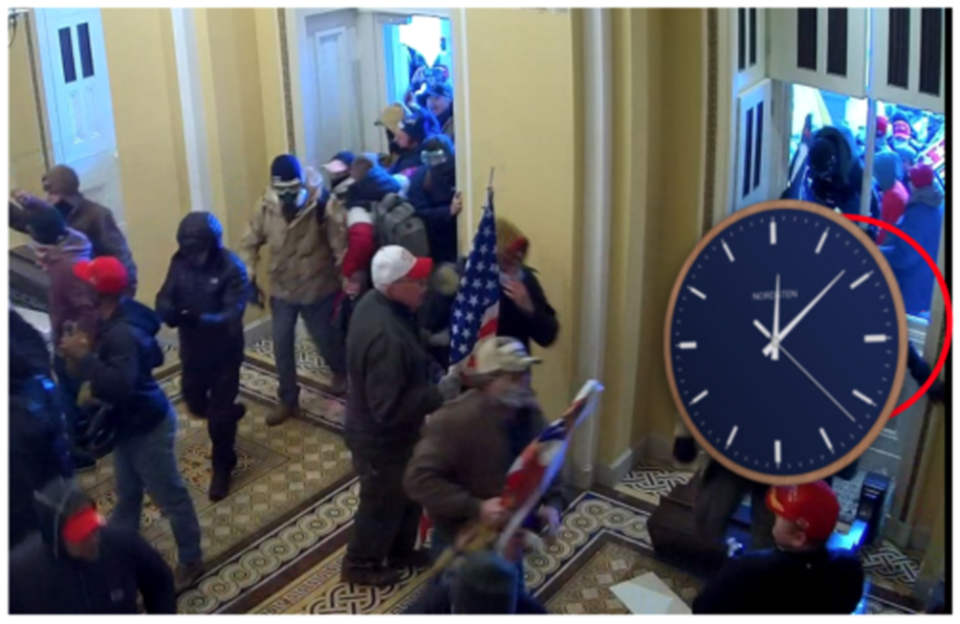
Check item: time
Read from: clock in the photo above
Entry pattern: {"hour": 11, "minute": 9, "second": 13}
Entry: {"hour": 12, "minute": 8, "second": 22}
